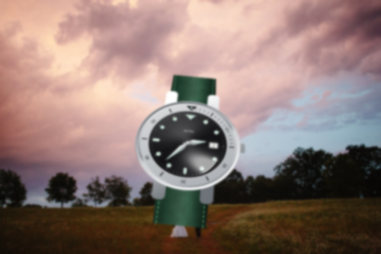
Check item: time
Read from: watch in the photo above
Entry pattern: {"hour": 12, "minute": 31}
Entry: {"hour": 2, "minute": 37}
